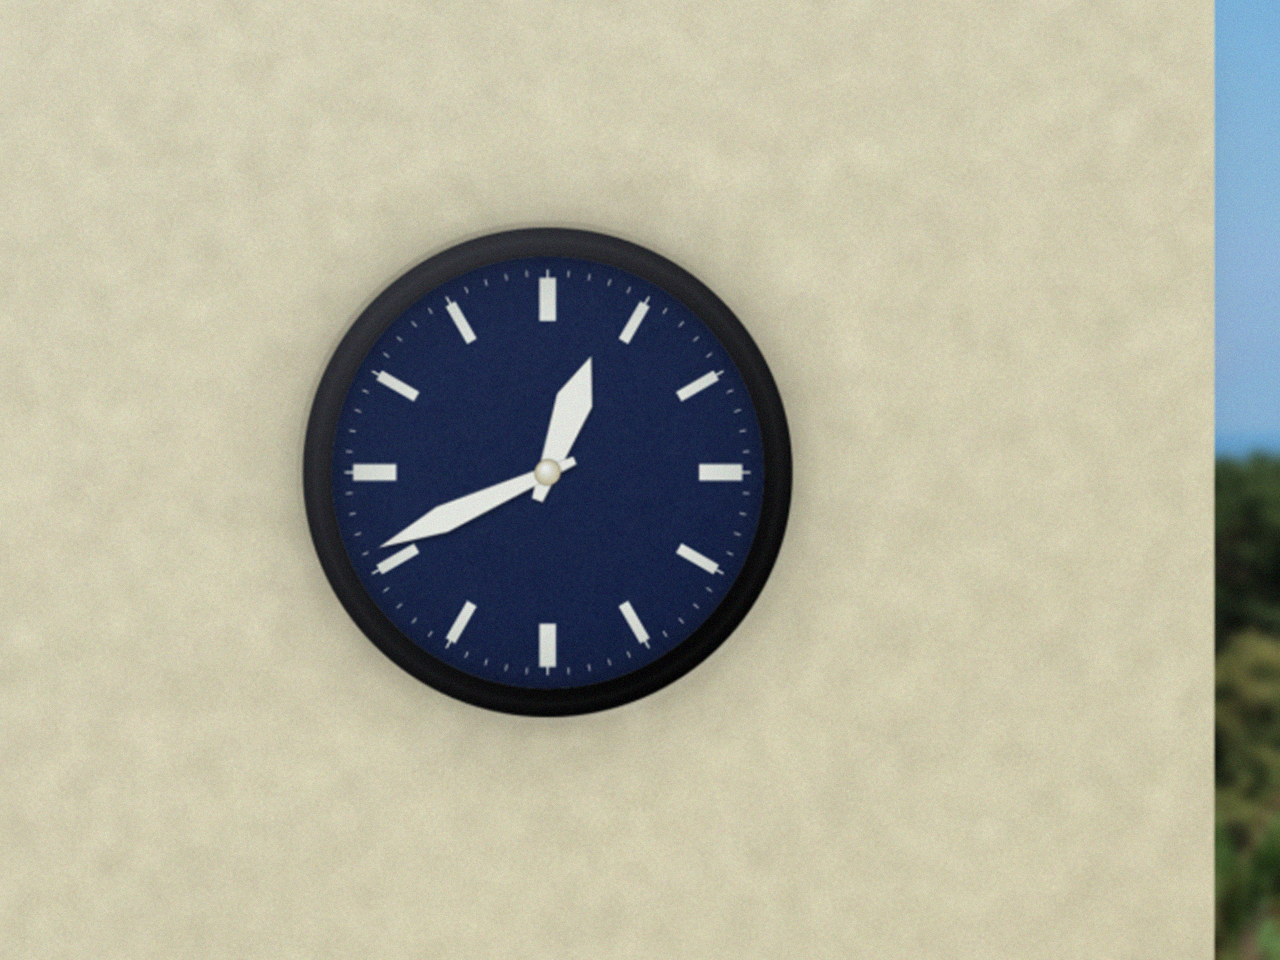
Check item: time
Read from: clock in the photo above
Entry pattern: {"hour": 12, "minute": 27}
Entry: {"hour": 12, "minute": 41}
